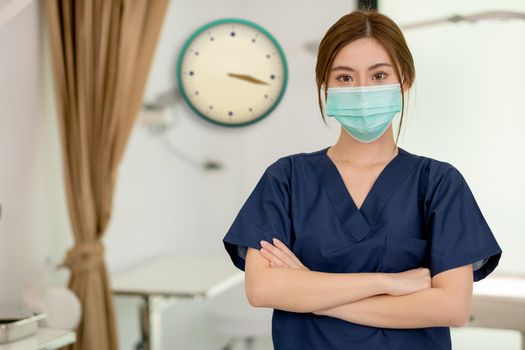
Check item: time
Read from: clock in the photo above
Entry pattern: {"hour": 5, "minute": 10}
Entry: {"hour": 3, "minute": 17}
